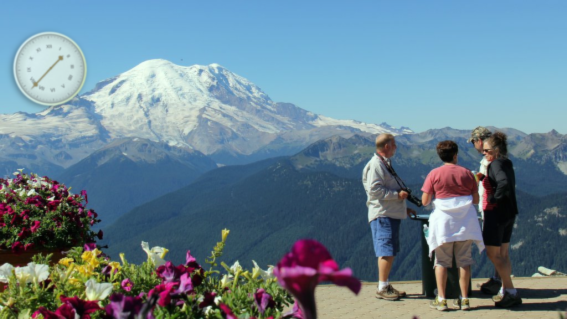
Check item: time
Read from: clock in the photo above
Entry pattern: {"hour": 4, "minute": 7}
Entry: {"hour": 1, "minute": 38}
